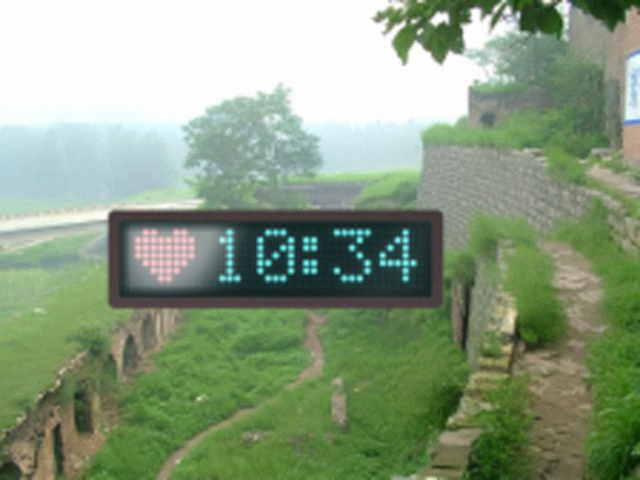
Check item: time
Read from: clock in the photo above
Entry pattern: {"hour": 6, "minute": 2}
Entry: {"hour": 10, "minute": 34}
